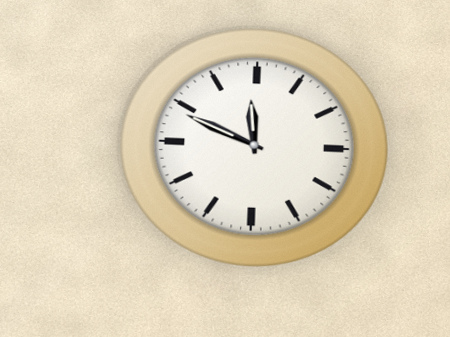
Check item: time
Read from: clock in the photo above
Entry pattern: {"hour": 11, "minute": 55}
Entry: {"hour": 11, "minute": 49}
